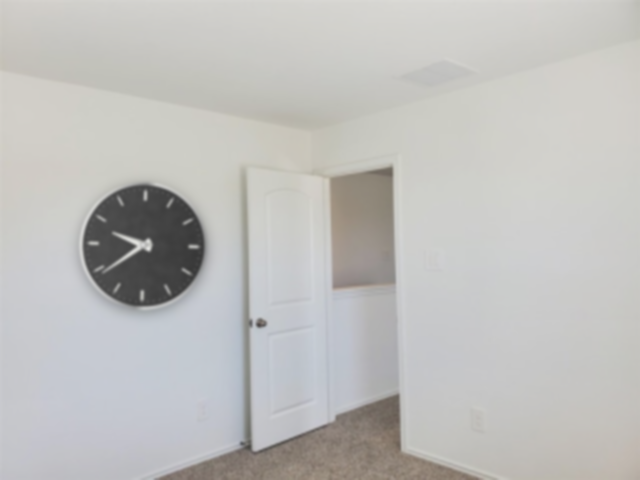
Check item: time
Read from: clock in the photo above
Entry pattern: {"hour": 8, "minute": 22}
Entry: {"hour": 9, "minute": 39}
